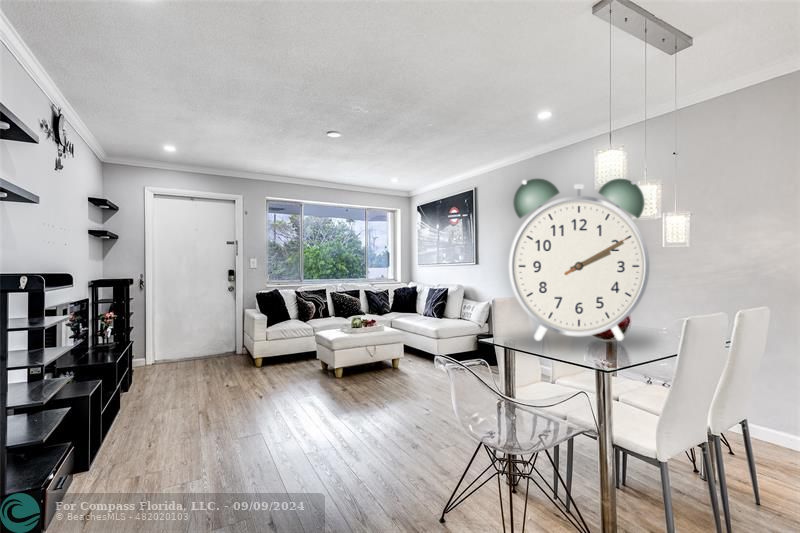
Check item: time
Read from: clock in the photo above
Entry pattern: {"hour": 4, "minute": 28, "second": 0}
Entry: {"hour": 2, "minute": 10, "second": 10}
